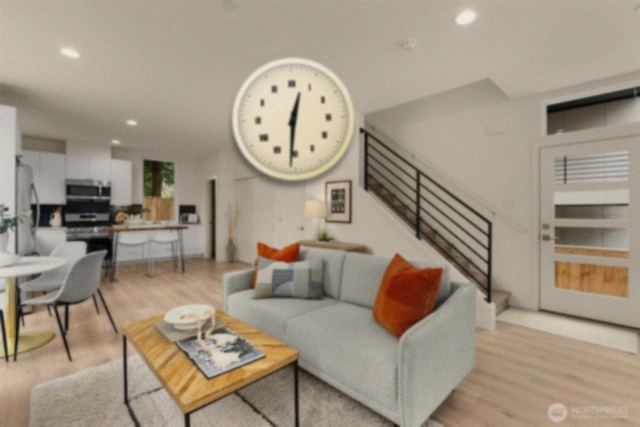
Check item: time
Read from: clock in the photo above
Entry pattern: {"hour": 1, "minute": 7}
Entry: {"hour": 12, "minute": 31}
